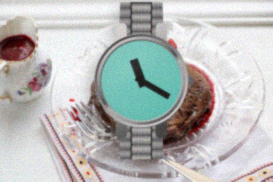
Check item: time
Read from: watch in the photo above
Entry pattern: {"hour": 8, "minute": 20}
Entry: {"hour": 11, "minute": 20}
